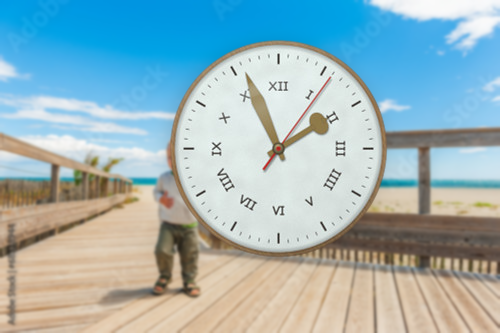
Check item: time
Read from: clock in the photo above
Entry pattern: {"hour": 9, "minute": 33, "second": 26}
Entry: {"hour": 1, "minute": 56, "second": 6}
